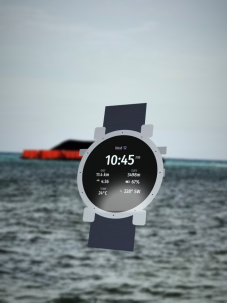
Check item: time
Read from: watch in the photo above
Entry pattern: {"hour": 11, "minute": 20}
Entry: {"hour": 10, "minute": 45}
